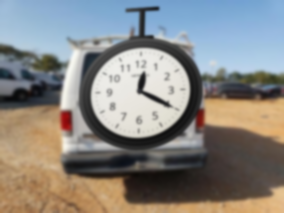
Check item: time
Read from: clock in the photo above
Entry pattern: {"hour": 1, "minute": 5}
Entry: {"hour": 12, "minute": 20}
